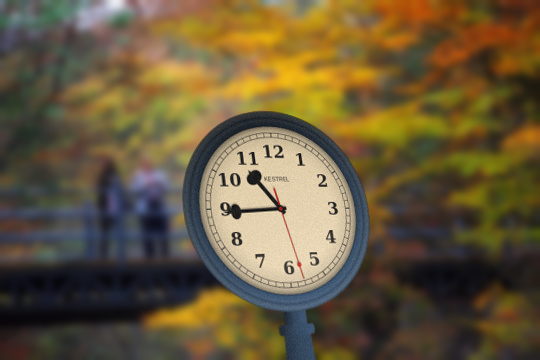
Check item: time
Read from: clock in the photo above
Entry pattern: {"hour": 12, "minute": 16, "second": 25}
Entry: {"hour": 10, "minute": 44, "second": 28}
